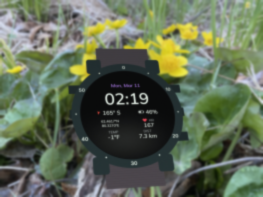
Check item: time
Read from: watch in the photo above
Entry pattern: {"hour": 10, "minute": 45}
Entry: {"hour": 2, "minute": 19}
